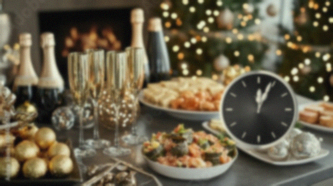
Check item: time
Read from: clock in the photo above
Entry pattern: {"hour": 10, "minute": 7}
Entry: {"hour": 12, "minute": 4}
